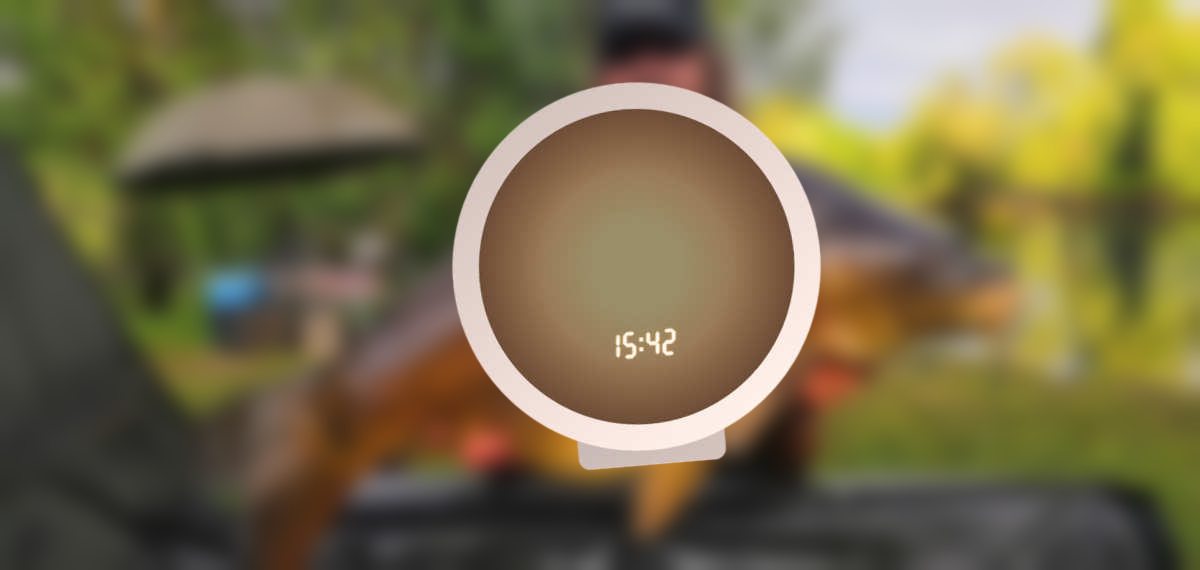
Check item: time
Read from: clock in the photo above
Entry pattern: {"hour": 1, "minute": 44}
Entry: {"hour": 15, "minute": 42}
